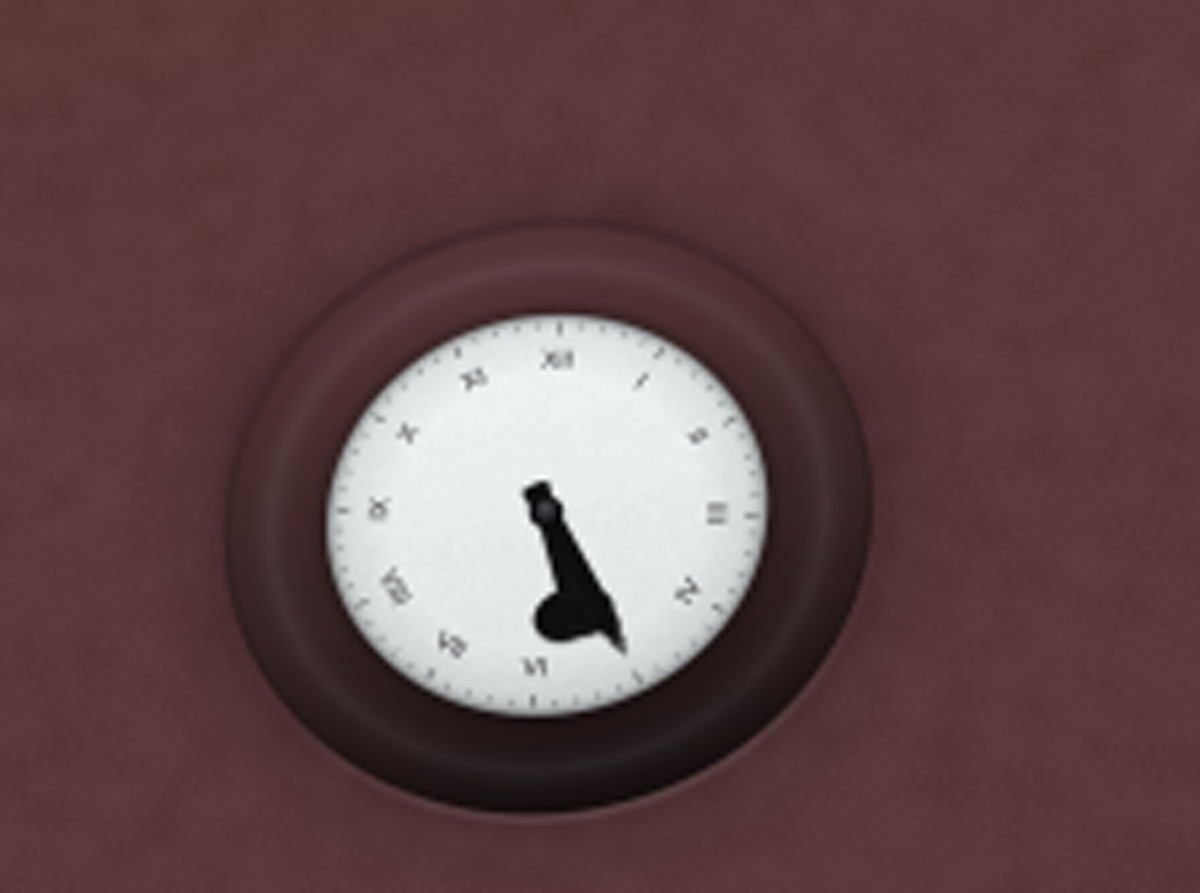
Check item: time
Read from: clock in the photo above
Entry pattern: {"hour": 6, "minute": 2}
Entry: {"hour": 5, "minute": 25}
